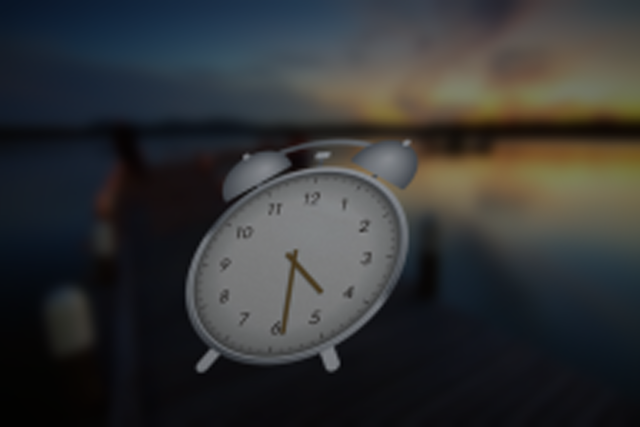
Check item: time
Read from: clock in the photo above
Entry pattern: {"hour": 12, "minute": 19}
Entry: {"hour": 4, "minute": 29}
